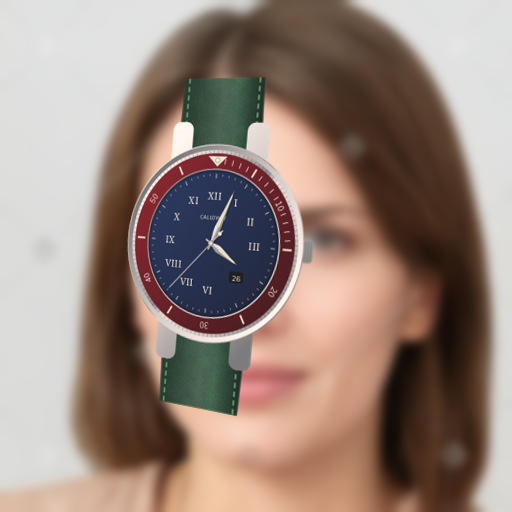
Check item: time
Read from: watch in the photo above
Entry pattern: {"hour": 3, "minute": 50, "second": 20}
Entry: {"hour": 4, "minute": 3, "second": 37}
